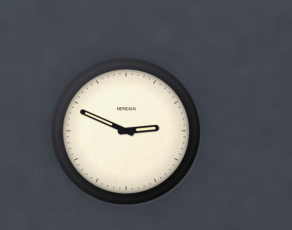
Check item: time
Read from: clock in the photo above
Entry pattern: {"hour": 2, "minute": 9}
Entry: {"hour": 2, "minute": 49}
